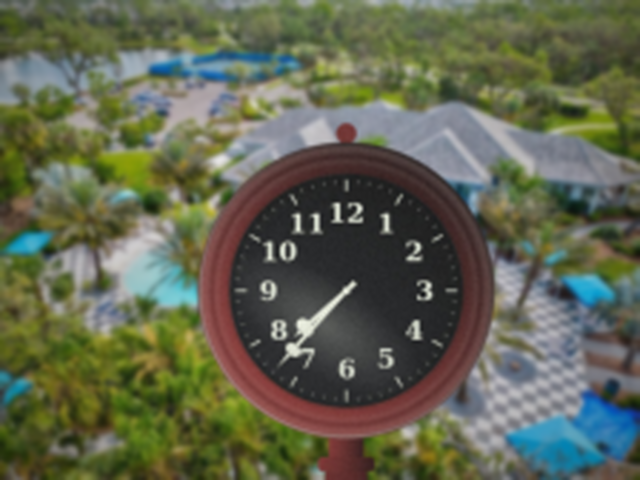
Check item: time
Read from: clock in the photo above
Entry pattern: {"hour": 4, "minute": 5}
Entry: {"hour": 7, "minute": 37}
